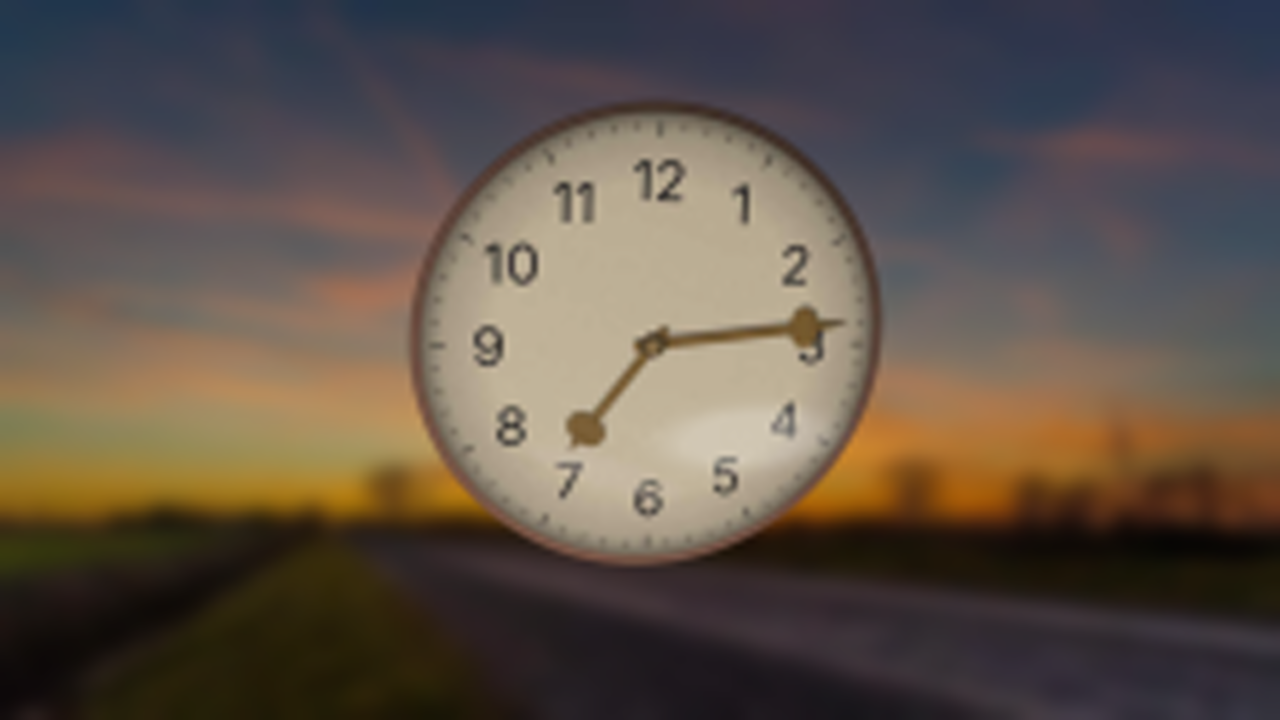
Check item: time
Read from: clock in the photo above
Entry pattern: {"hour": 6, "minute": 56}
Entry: {"hour": 7, "minute": 14}
